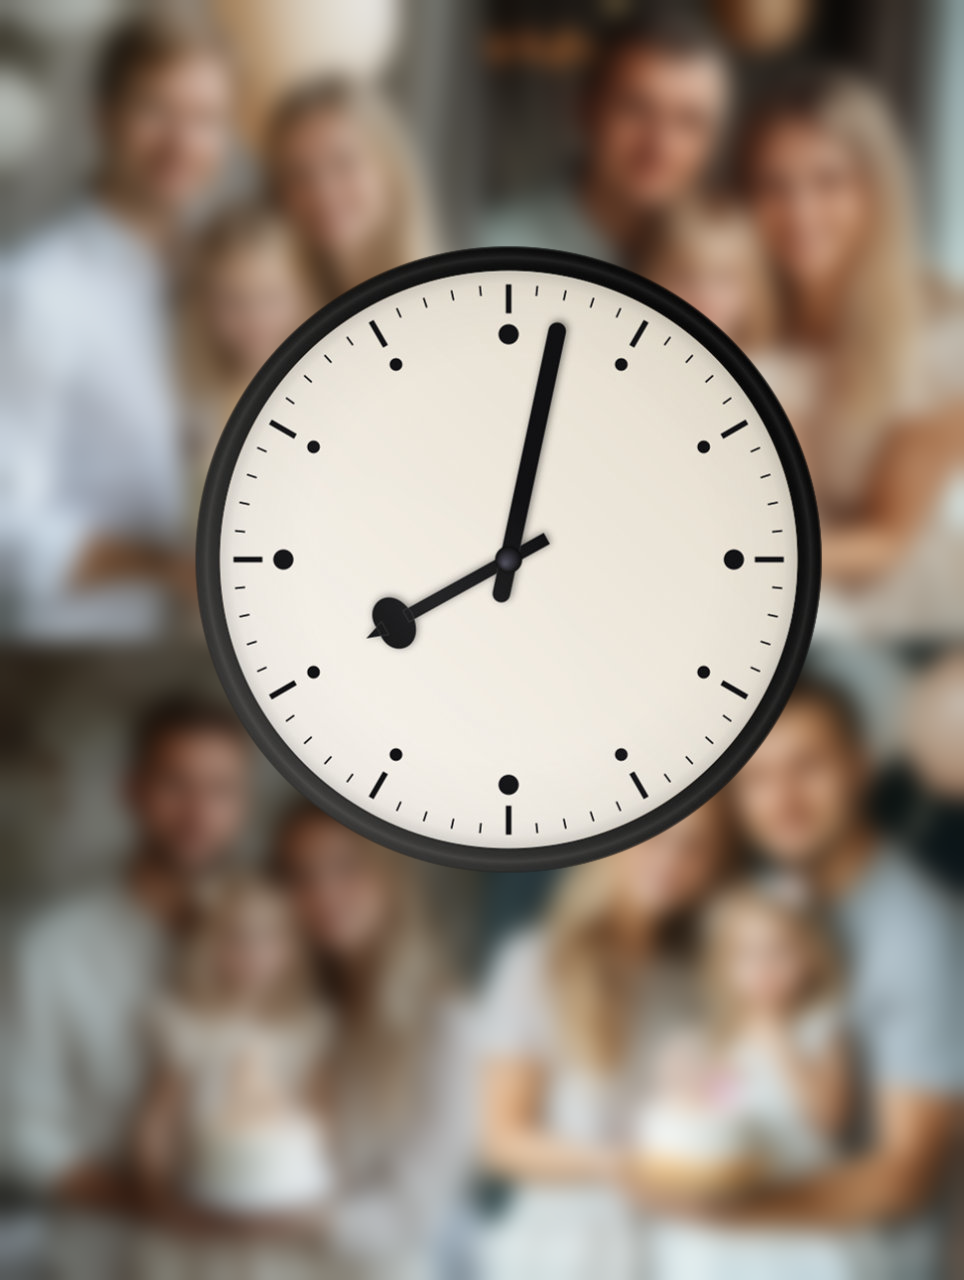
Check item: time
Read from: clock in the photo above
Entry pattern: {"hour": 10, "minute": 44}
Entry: {"hour": 8, "minute": 2}
